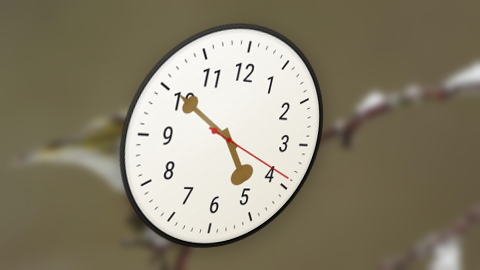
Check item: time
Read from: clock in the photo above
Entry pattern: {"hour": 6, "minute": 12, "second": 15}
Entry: {"hour": 4, "minute": 50, "second": 19}
